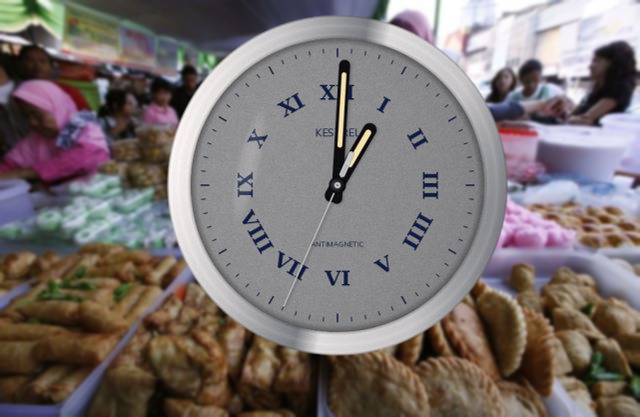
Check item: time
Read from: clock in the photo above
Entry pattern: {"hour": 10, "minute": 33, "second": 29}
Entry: {"hour": 1, "minute": 0, "second": 34}
